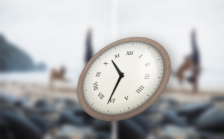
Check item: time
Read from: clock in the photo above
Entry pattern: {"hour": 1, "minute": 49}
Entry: {"hour": 10, "minute": 31}
